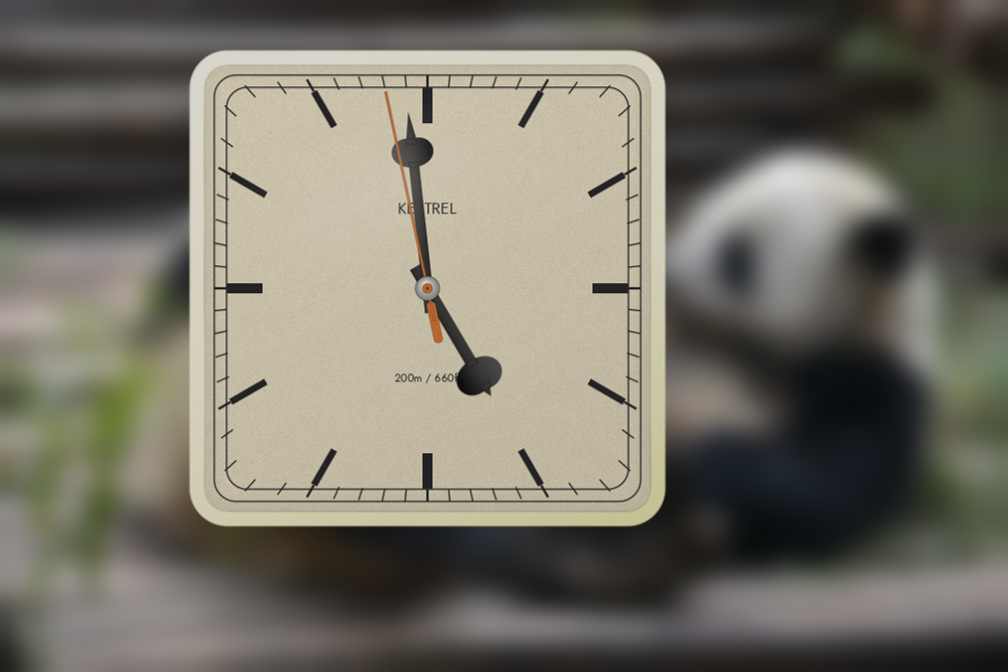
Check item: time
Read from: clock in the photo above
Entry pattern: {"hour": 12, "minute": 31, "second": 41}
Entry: {"hour": 4, "minute": 58, "second": 58}
